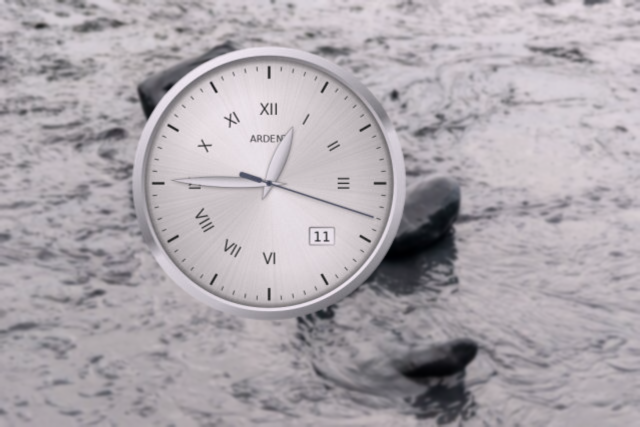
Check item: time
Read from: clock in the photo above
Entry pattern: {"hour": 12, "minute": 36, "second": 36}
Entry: {"hour": 12, "minute": 45, "second": 18}
